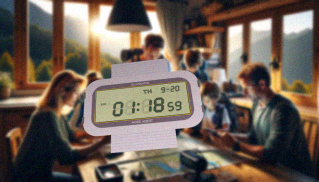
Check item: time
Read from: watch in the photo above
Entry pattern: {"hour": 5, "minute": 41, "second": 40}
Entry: {"hour": 1, "minute": 18, "second": 59}
